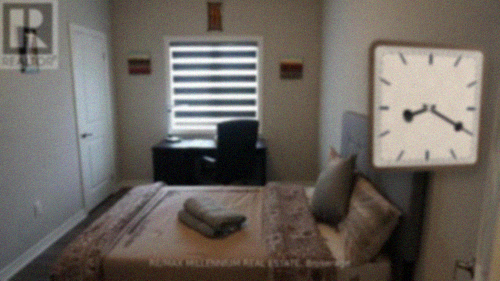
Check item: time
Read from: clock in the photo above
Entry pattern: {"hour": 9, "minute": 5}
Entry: {"hour": 8, "minute": 20}
